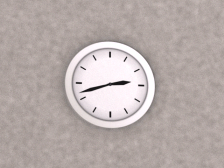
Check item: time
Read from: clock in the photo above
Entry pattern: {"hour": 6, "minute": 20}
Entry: {"hour": 2, "minute": 42}
